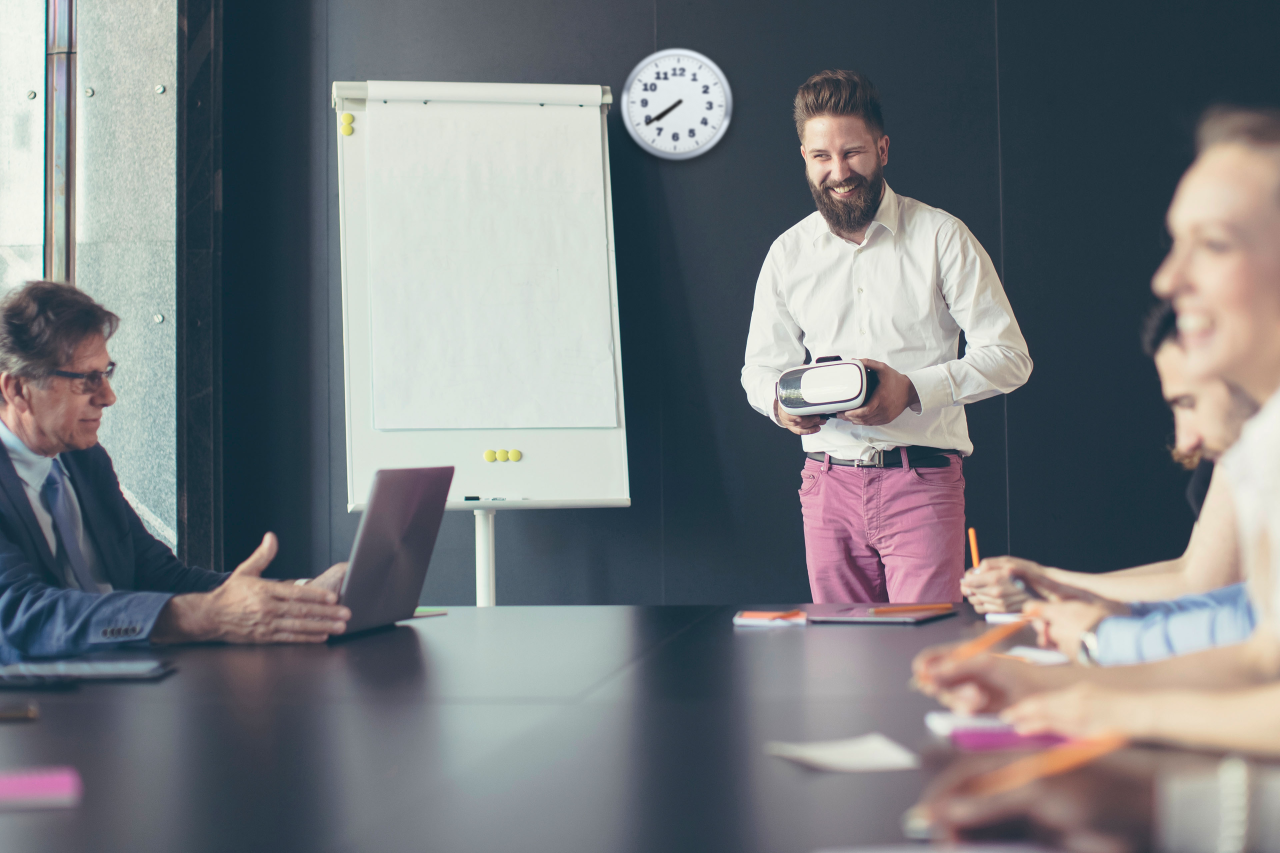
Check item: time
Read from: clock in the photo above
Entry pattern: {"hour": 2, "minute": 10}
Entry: {"hour": 7, "minute": 39}
